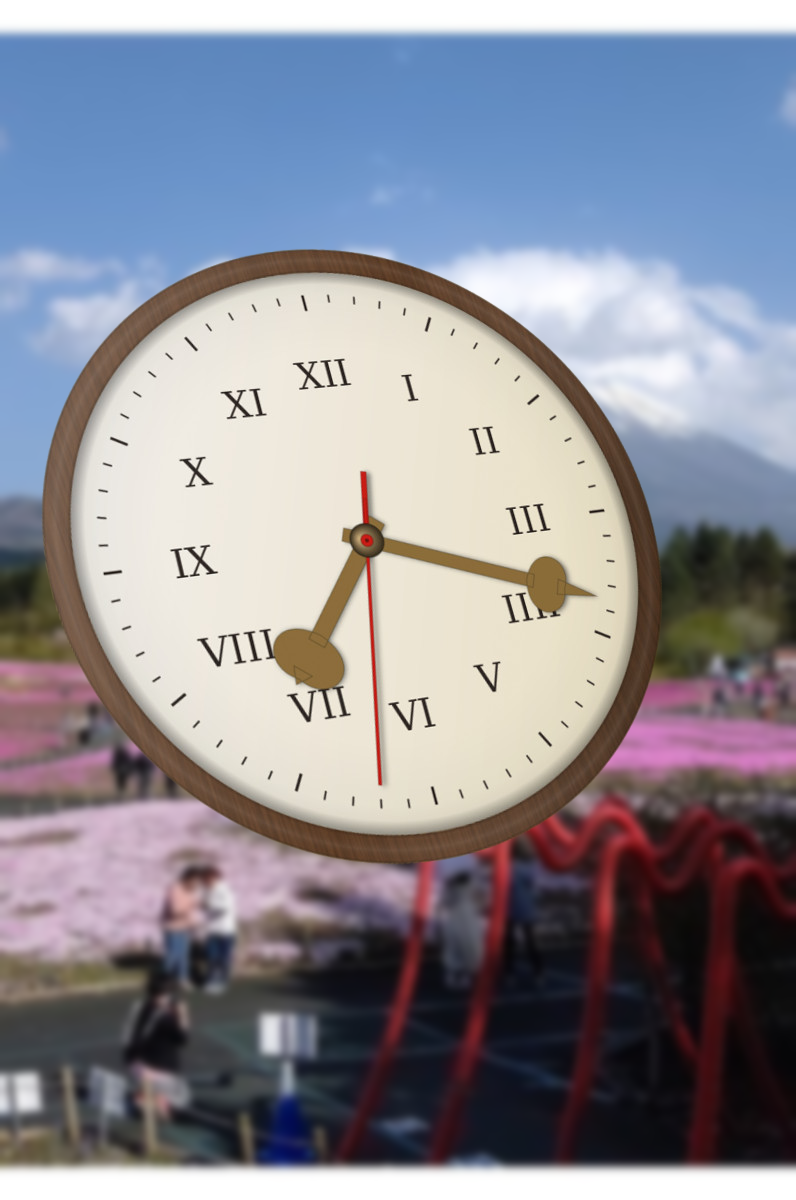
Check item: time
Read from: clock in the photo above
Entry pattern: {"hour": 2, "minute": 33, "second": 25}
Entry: {"hour": 7, "minute": 18, "second": 32}
